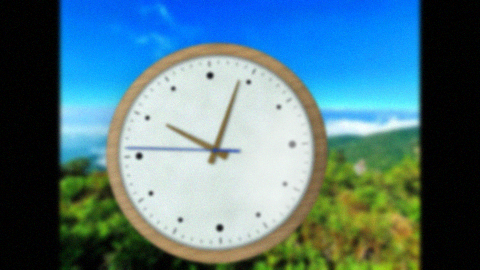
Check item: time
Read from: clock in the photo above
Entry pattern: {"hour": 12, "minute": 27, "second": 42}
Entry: {"hour": 10, "minute": 3, "second": 46}
